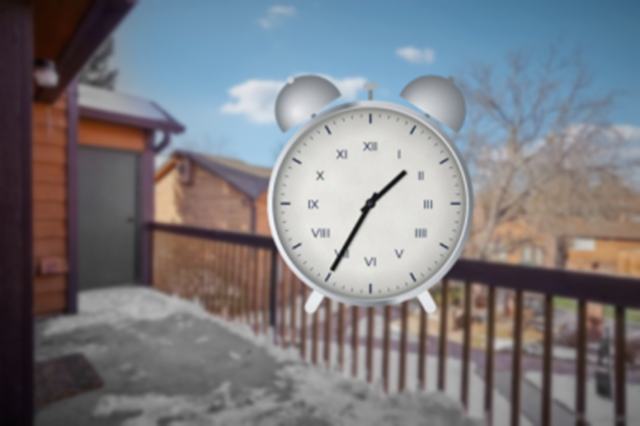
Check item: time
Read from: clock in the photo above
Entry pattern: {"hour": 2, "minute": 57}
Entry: {"hour": 1, "minute": 35}
